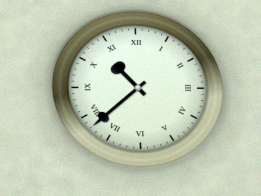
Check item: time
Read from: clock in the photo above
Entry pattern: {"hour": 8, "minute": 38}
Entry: {"hour": 10, "minute": 38}
